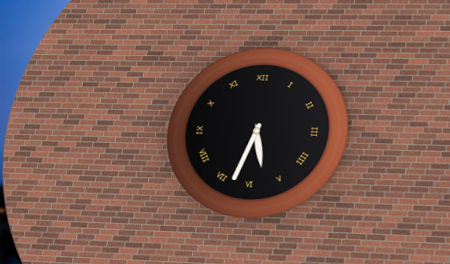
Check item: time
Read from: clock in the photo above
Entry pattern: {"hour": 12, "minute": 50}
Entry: {"hour": 5, "minute": 33}
